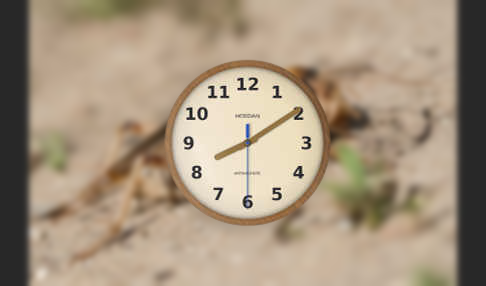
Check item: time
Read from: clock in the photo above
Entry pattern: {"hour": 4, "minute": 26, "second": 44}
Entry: {"hour": 8, "minute": 9, "second": 30}
